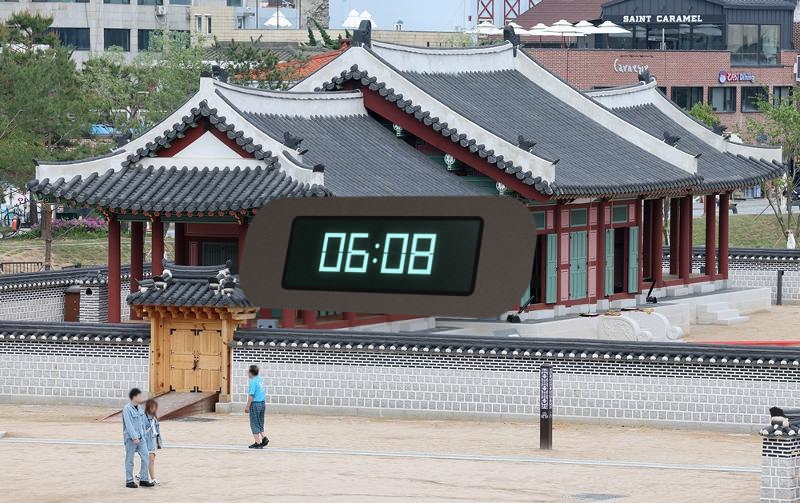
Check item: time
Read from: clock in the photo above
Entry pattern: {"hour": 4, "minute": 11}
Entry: {"hour": 6, "minute": 8}
